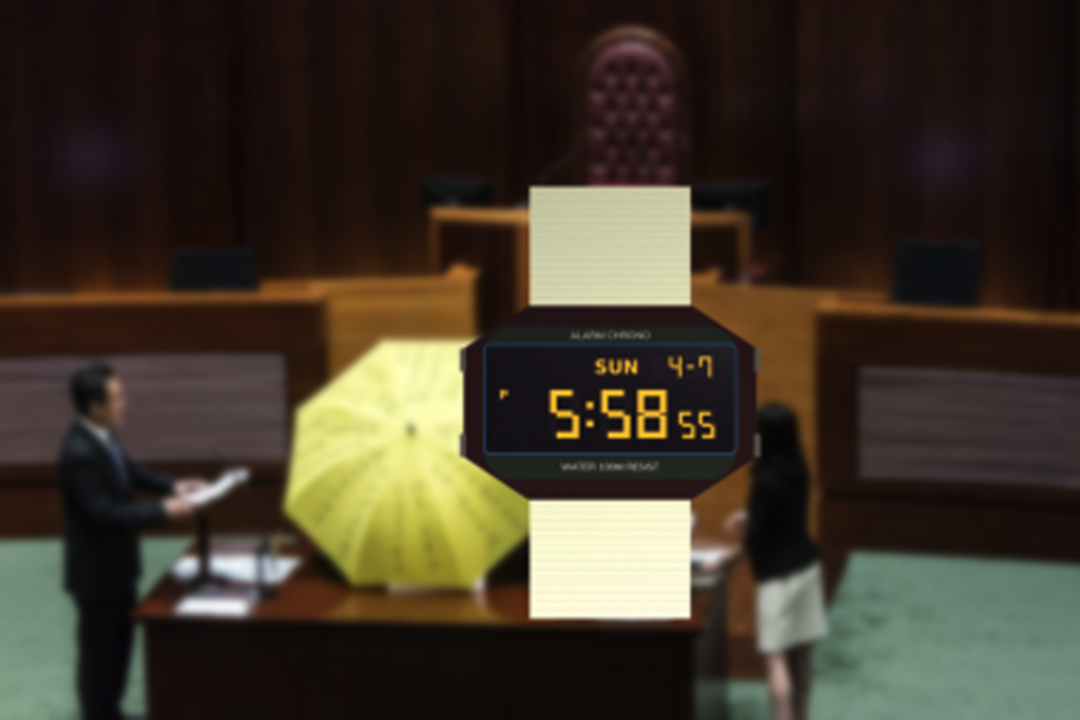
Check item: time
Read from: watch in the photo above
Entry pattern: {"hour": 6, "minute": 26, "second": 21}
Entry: {"hour": 5, "minute": 58, "second": 55}
